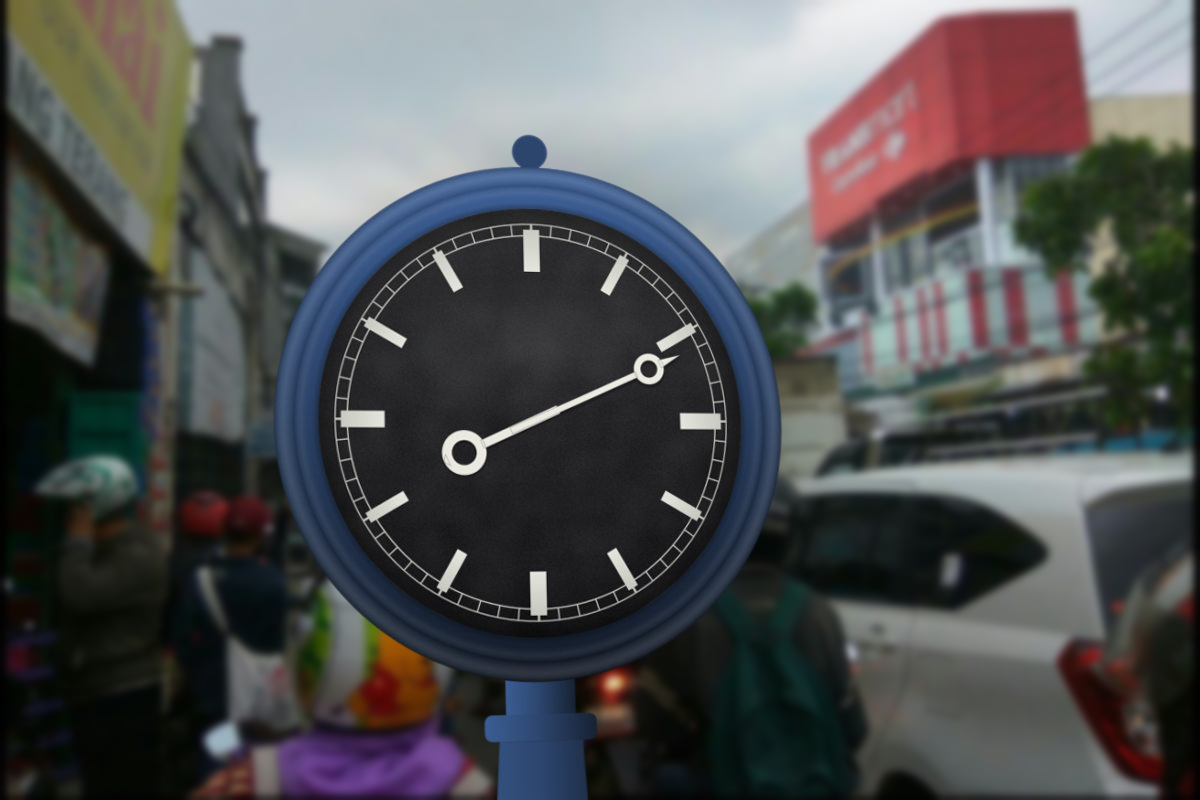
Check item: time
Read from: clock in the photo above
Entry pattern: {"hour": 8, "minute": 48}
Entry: {"hour": 8, "minute": 11}
